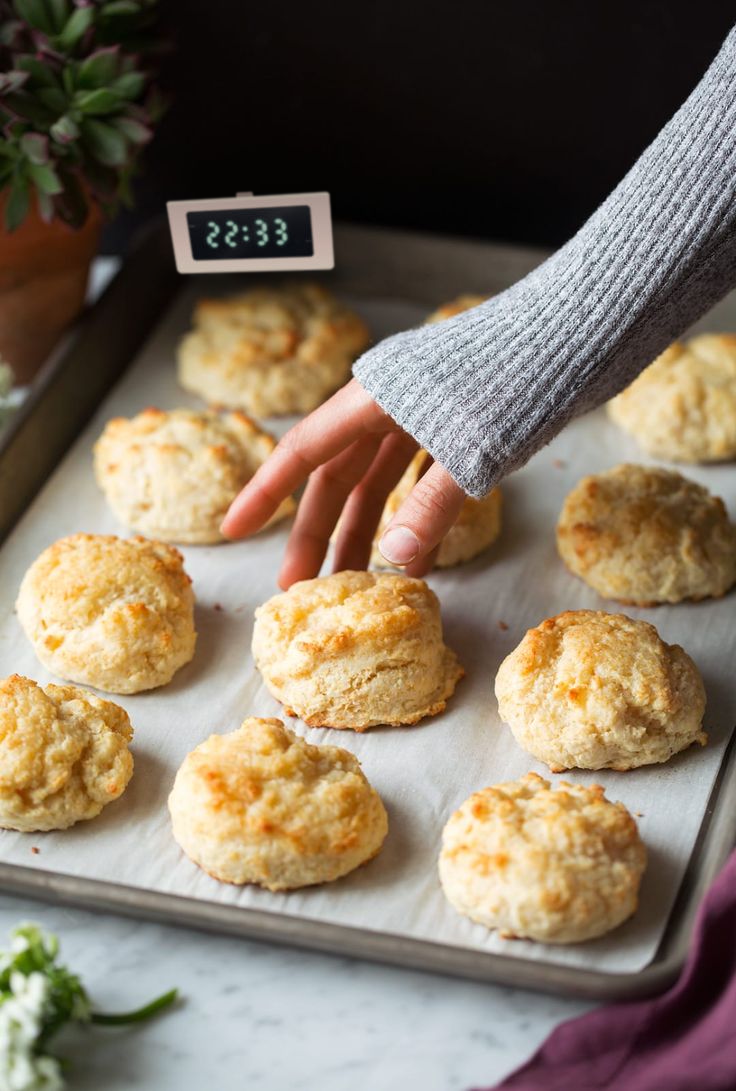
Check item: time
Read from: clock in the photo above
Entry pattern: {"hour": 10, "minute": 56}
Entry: {"hour": 22, "minute": 33}
